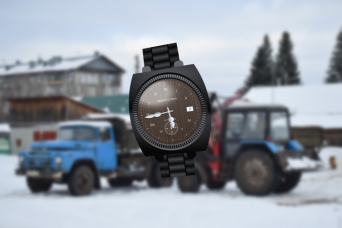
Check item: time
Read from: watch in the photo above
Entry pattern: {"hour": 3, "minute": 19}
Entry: {"hour": 5, "minute": 44}
